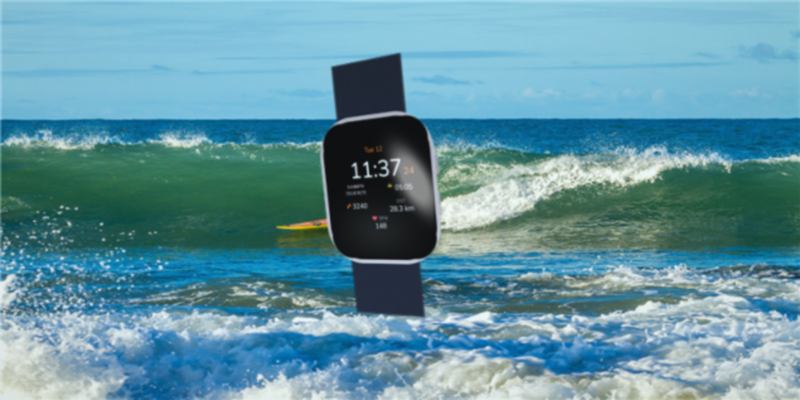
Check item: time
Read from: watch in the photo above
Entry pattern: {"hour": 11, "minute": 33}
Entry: {"hour": 11, "minute": 37}
